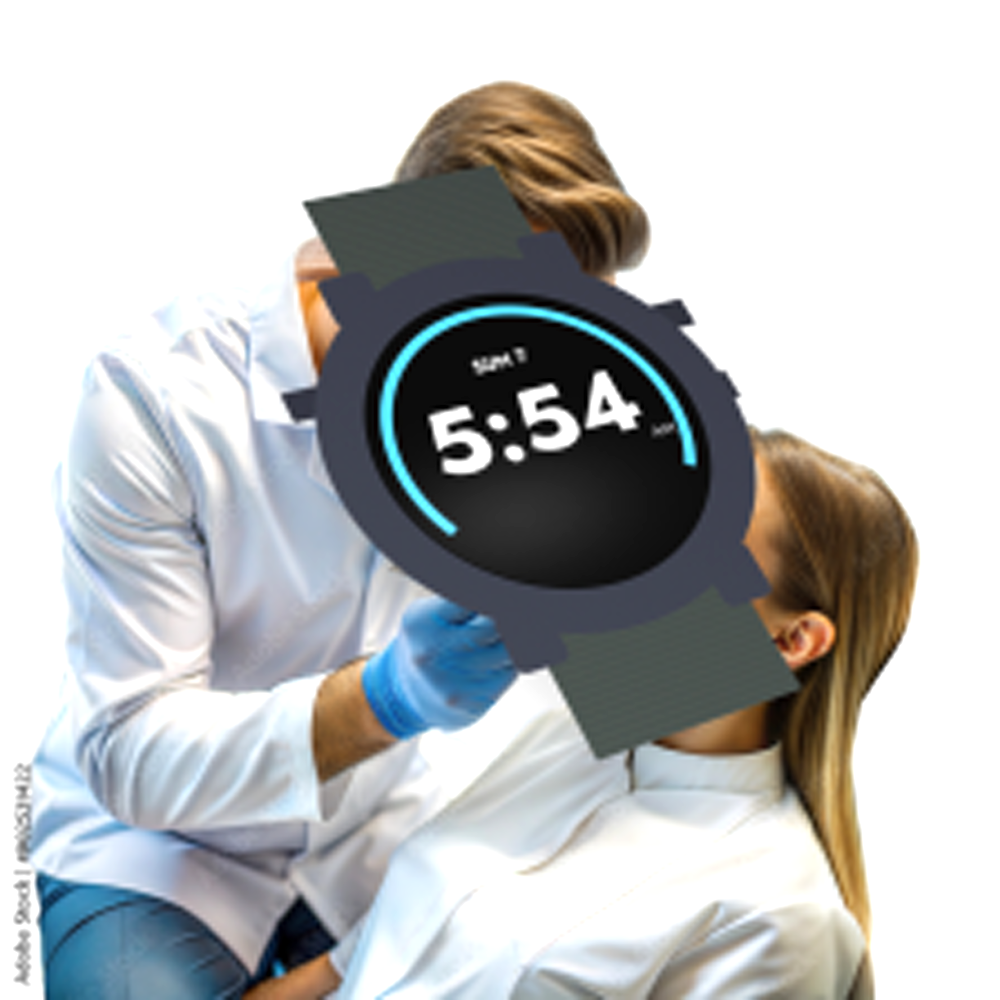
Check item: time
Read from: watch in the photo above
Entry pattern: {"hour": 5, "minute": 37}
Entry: {"hour": 5, "minute": 54}
